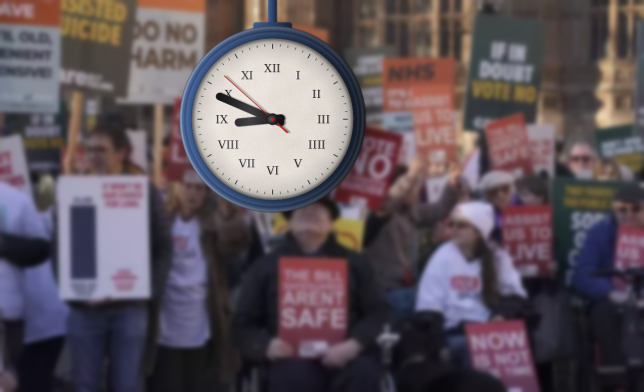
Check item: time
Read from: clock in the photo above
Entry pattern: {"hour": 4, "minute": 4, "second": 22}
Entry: {"hour": 8, "minute": 48, "second": 52}
